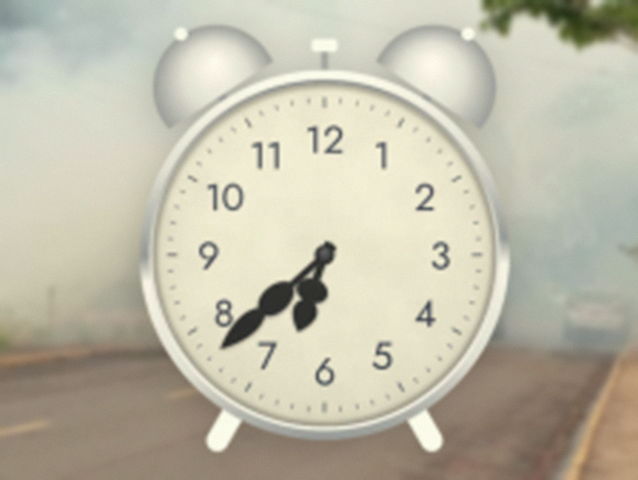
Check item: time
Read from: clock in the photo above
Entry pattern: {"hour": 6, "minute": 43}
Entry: {"hour": 6, "minute": 38}
